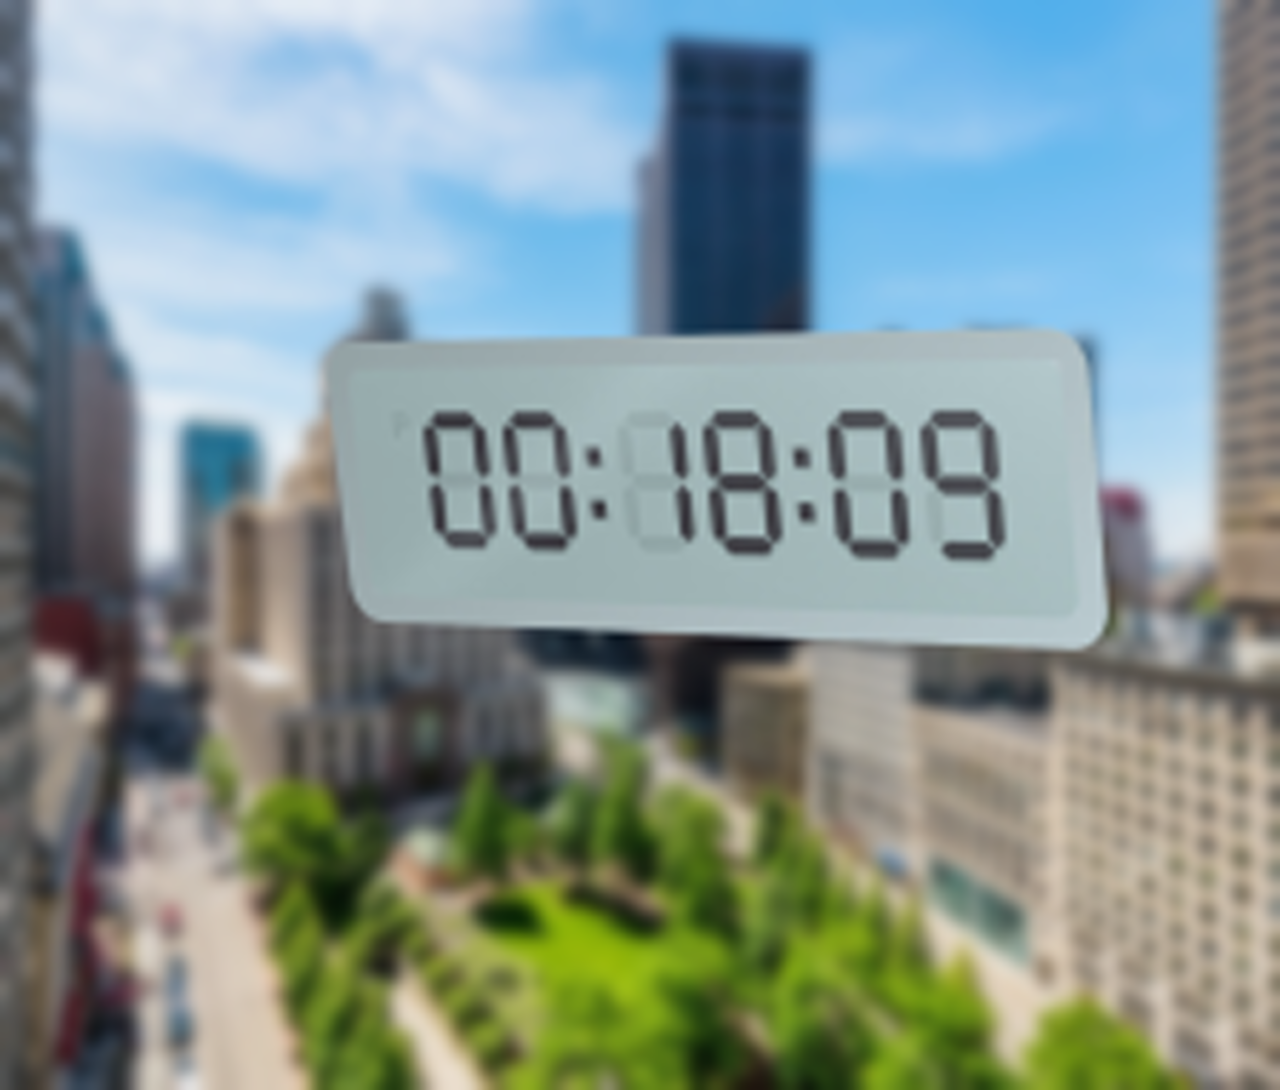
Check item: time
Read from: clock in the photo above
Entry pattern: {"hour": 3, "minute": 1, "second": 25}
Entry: {"hour": 0, "minute": 18, "second": 9}
